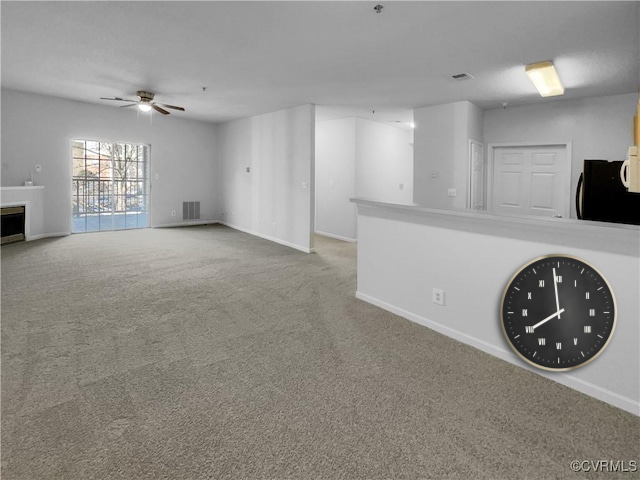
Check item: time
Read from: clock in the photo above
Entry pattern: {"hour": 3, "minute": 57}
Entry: {"hour": 7, "minute": 59}
